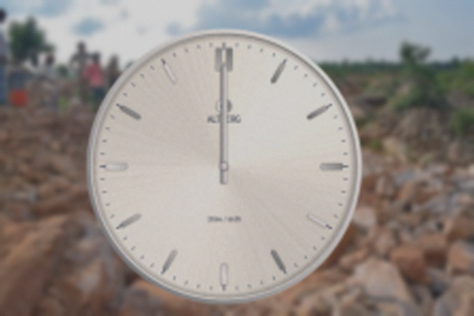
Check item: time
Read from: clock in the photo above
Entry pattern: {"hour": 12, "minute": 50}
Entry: {"hour": 12, "minute": 0}
